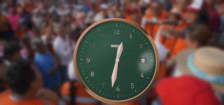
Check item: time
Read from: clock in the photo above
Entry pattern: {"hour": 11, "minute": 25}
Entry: {"hour": 12, "minute": 32}
